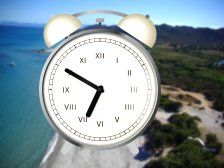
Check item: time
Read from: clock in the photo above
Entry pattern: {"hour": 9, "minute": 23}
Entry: {"hour": 6, "minute": 50}
